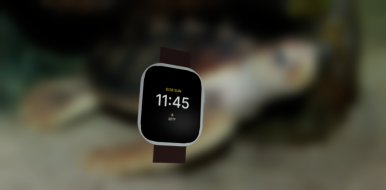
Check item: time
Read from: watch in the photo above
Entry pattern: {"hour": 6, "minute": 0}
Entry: {"hour": 11, "minute": 45}
